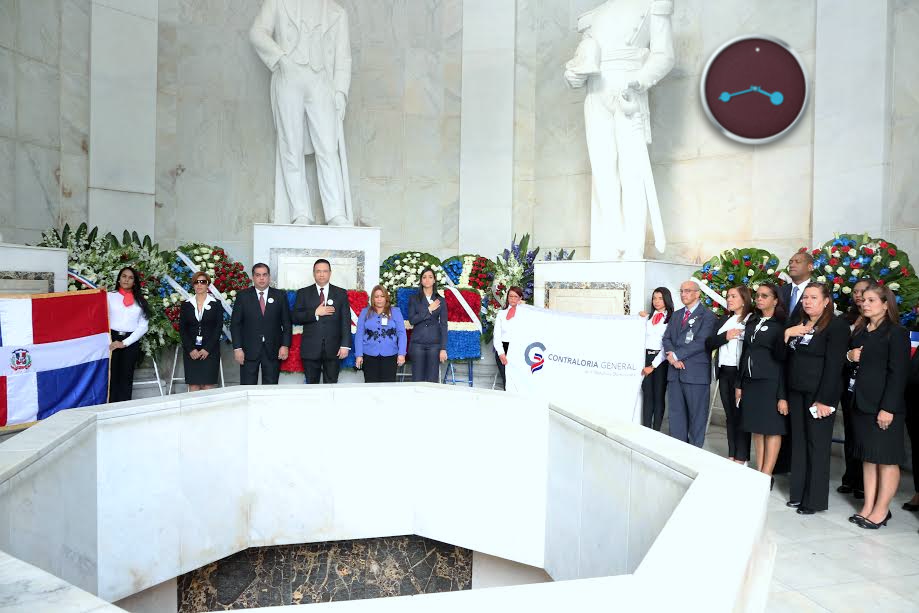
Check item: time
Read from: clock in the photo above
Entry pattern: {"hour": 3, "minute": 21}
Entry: {"hour": 3, "minute": 42}
